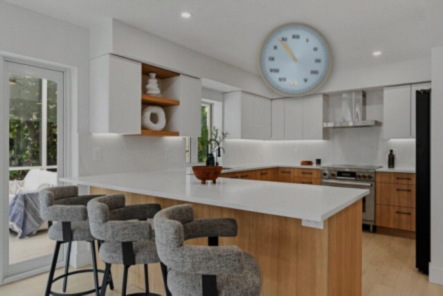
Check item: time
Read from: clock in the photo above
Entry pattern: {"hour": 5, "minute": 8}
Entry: {"hour": 10, "minute": 53}
